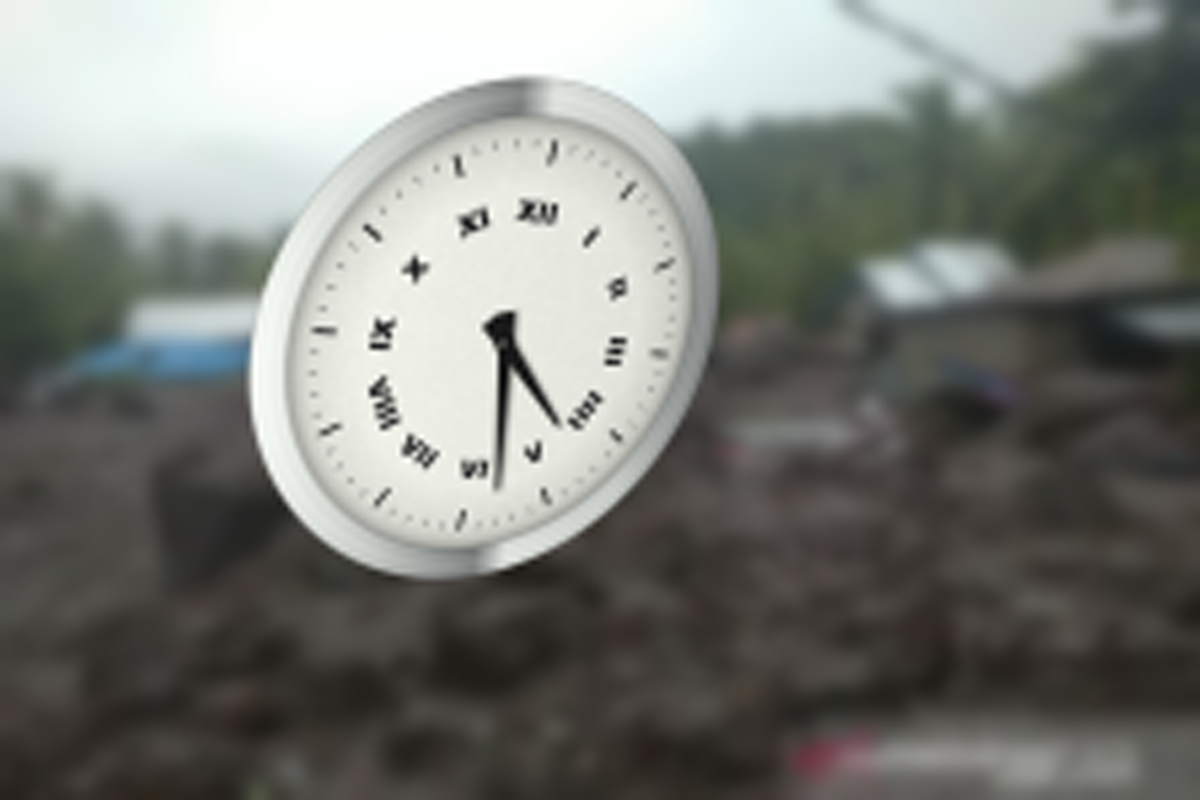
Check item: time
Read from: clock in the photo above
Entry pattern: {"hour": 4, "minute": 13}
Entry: {"hour": 4, "minute": 28}
